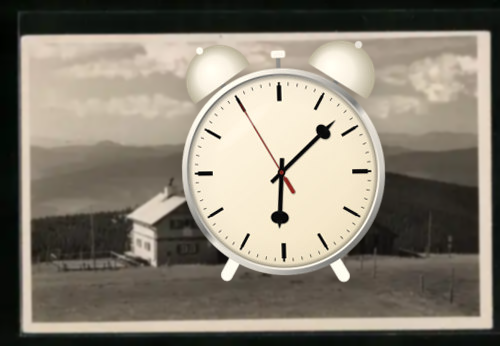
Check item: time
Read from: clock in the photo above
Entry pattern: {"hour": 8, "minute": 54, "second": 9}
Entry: {"hour": 6, "minute": 7, "second": 55}
